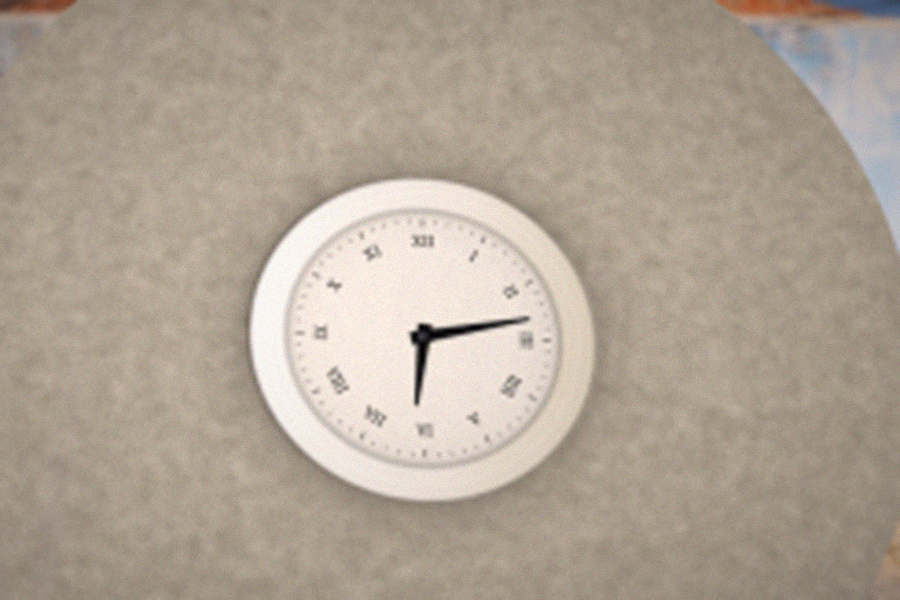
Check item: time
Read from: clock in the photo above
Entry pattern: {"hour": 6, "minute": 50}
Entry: {"hour": 6, "minute": 13}
